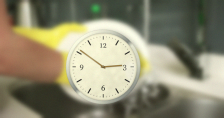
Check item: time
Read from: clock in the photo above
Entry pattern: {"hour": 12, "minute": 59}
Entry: {"hour": 2, "minute": 51}
